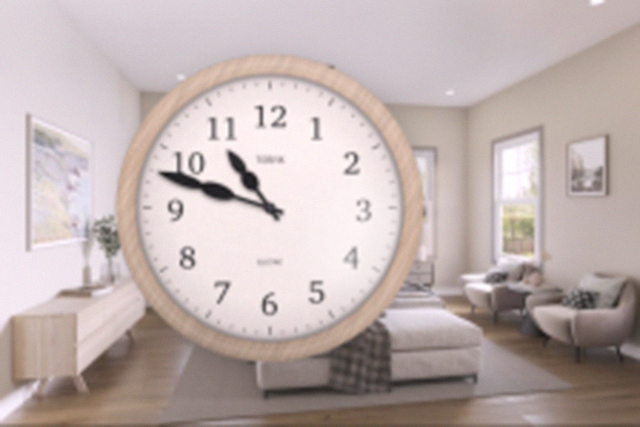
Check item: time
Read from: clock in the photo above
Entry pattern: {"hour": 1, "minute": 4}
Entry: {"hour": 10, "minute": 48}
